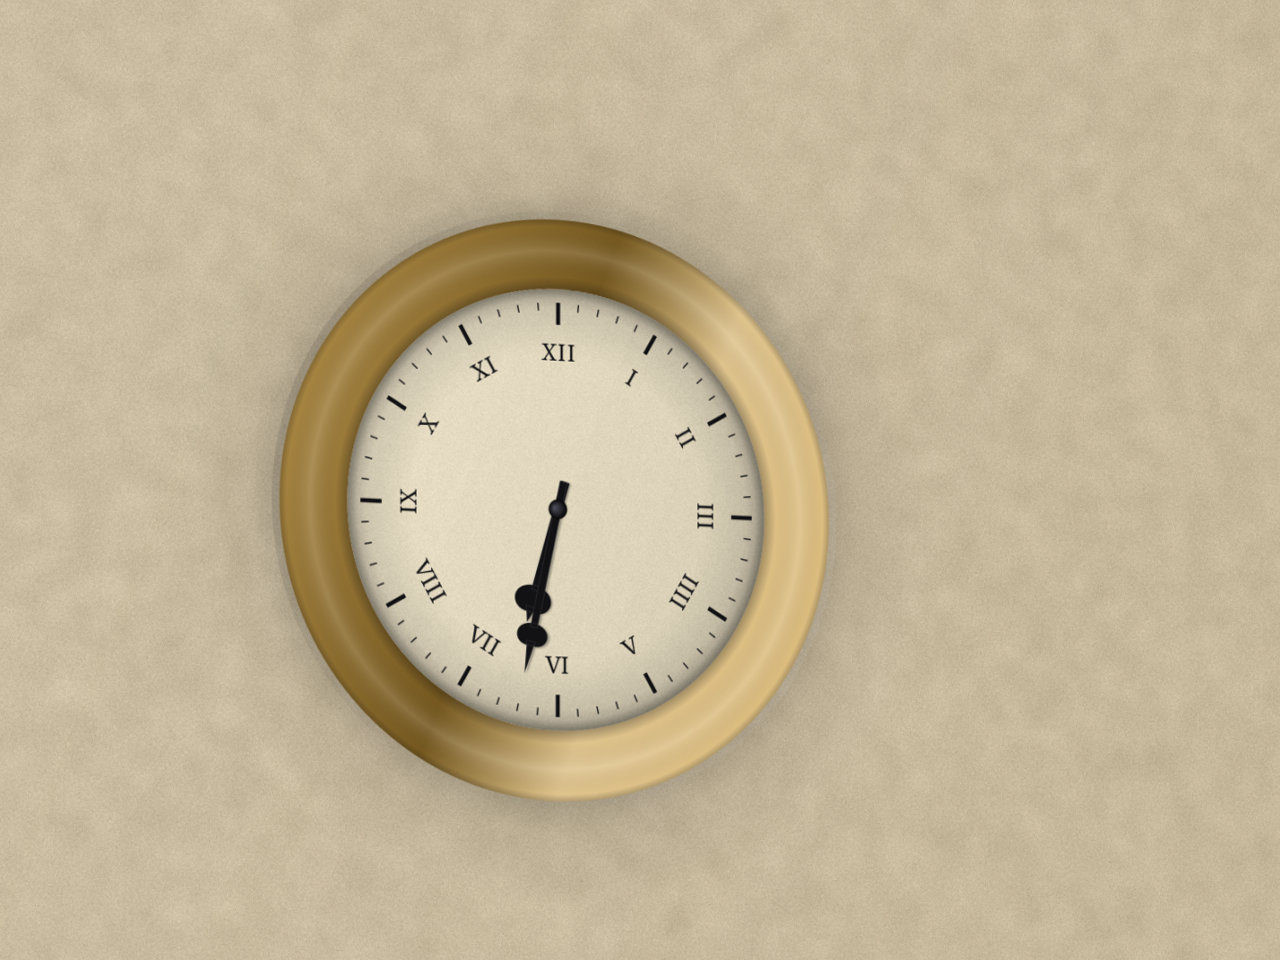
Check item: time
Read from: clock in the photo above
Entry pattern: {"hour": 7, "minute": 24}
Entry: {"hour": 6, "minute": 32}
